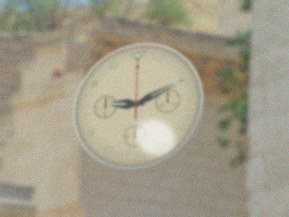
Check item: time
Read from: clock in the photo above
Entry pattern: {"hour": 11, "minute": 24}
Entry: {"hour": 9, "minute": 11}
